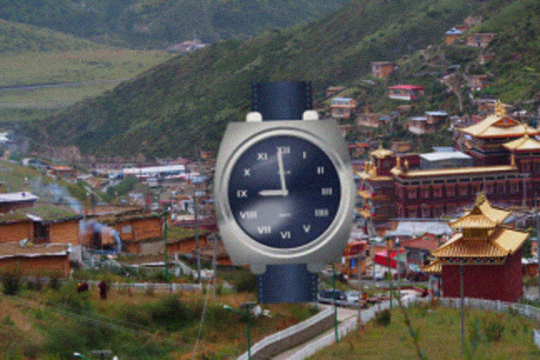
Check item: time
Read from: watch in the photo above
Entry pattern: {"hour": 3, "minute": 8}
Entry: {"hour": 8, "minute": 59}
